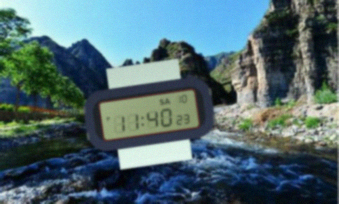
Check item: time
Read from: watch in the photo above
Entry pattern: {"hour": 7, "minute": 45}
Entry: {"hour": 11, "minute": 40}
